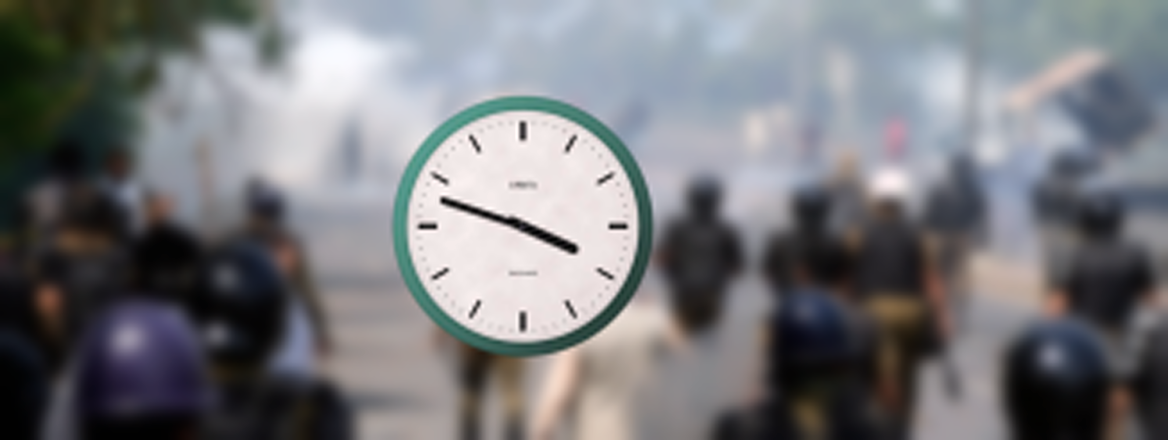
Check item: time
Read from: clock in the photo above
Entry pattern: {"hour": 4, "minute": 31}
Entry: {"hour": 3, "minute": 48}
